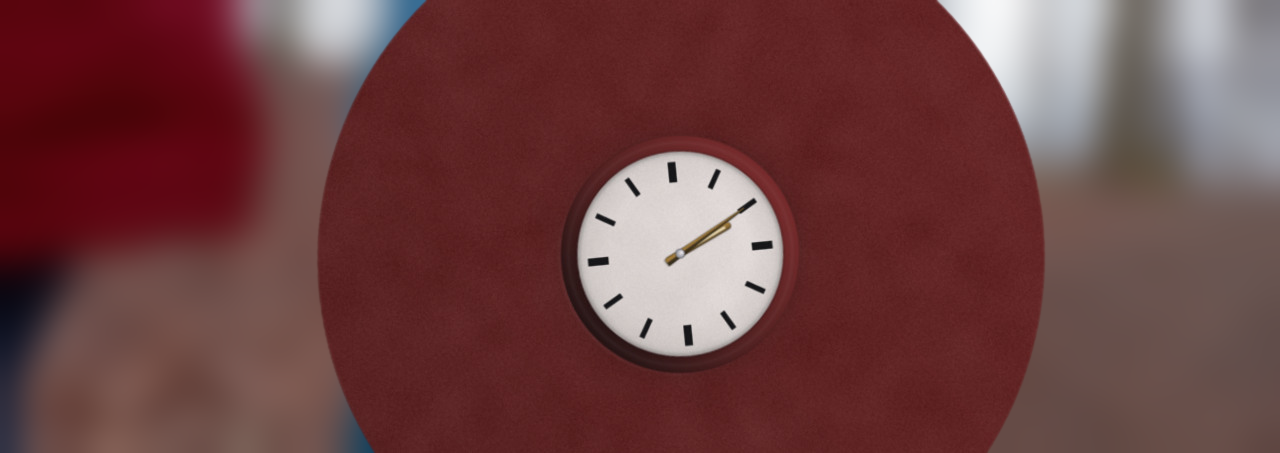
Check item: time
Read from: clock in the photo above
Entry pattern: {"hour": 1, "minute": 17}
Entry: {"hour": 2, "minute": 10}
